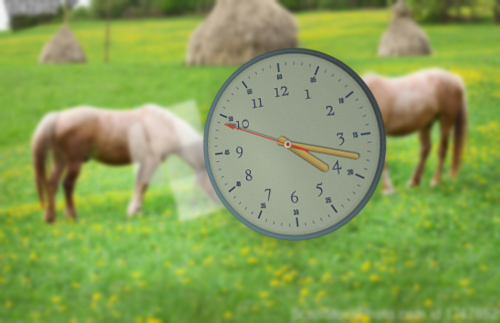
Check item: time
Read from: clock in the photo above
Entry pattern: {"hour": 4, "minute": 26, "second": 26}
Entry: {"hour": 4, "minute": 17, "second": 49}
